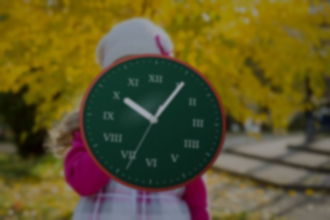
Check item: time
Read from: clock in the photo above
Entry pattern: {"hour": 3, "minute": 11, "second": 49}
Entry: {"hour": 10, "minute": 5, "second": 34}
